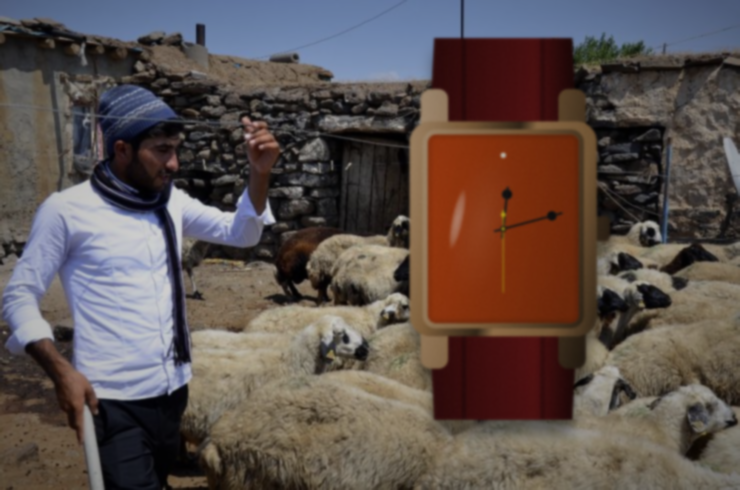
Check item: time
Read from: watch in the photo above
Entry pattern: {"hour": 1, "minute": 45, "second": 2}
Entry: {"hour": 12, "minute": 12, "second": 30}
